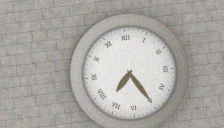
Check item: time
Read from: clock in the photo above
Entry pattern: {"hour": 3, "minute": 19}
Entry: {"hour": 7, "minute": 25}
